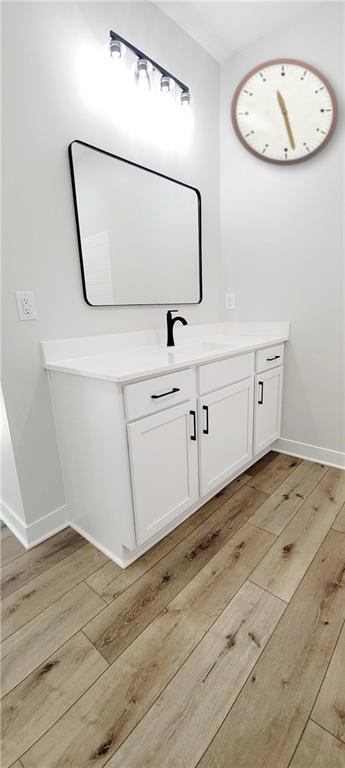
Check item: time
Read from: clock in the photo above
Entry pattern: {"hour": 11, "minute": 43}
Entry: {"hour": 11, "minute": 28}
